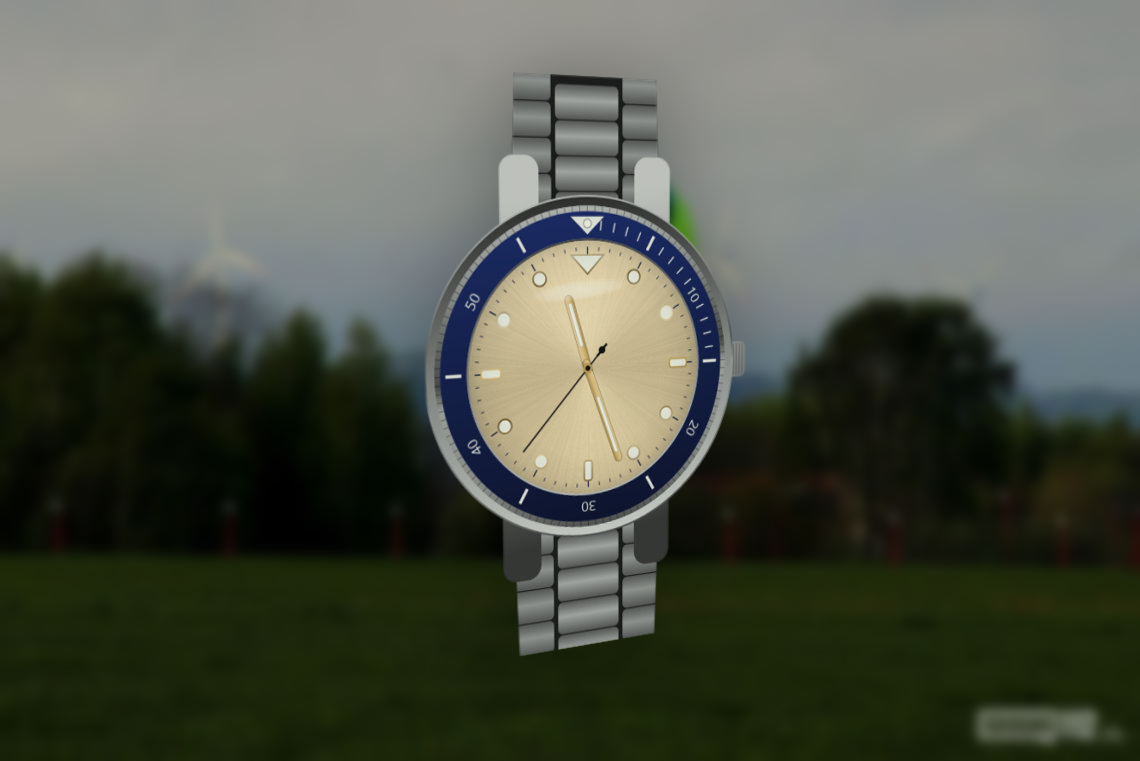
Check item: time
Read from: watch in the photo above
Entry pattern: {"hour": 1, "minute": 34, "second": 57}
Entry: {"hour": 11, "minute": 26, "second": 37}
